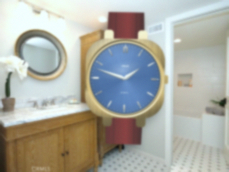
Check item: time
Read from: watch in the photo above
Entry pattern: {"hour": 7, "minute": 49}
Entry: {"hour": 1, "minute": 48}
